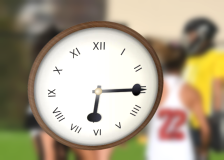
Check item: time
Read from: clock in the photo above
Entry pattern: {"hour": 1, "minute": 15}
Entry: {"hour": 6, "minute": 15}
